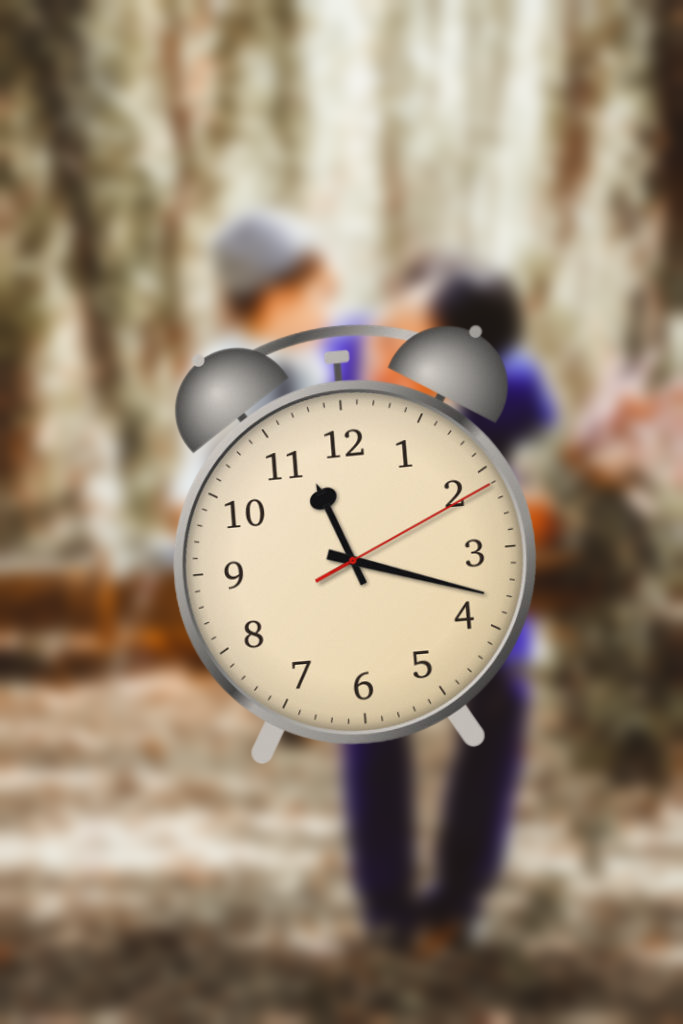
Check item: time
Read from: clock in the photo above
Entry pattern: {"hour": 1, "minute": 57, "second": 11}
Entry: {"hour": 11, "minute": 18, "second": 11}
